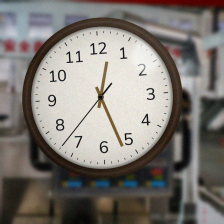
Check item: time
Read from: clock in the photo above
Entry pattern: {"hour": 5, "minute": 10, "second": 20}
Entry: {"hour": 12, "minute": 26, "second": 37}
